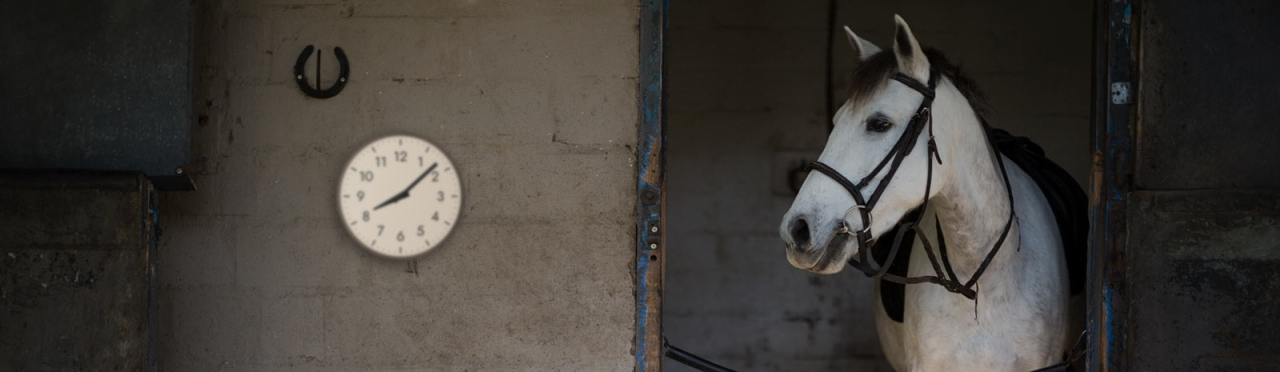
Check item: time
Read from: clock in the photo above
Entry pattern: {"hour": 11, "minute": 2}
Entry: {"hour": 8, "minute": 8}
